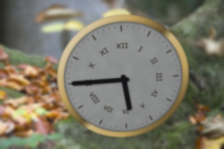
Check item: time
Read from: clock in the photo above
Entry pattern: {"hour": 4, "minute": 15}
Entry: {"hour": 5, "minute": 45}
